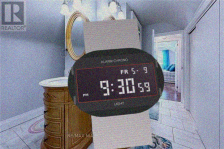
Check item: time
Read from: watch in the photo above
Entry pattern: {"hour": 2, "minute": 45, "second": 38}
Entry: {"hour": 9, "minute": 30, "second": 59}
